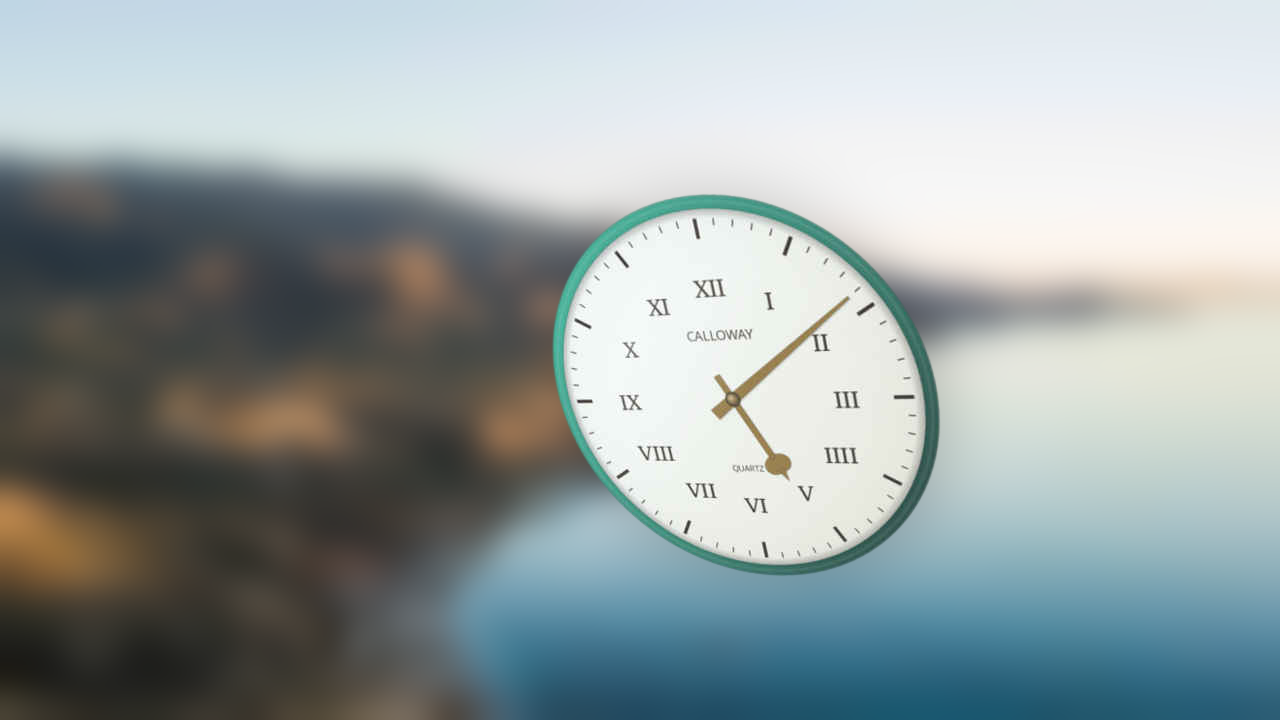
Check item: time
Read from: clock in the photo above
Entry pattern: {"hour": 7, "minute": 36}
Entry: {"hour": 5, "minute": 9}
